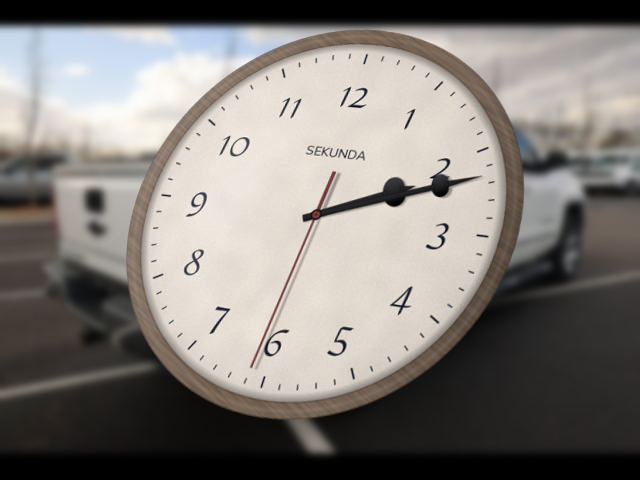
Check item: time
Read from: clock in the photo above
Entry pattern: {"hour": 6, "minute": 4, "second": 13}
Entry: {"hour": 2, "minute": 11, "second": 31}
